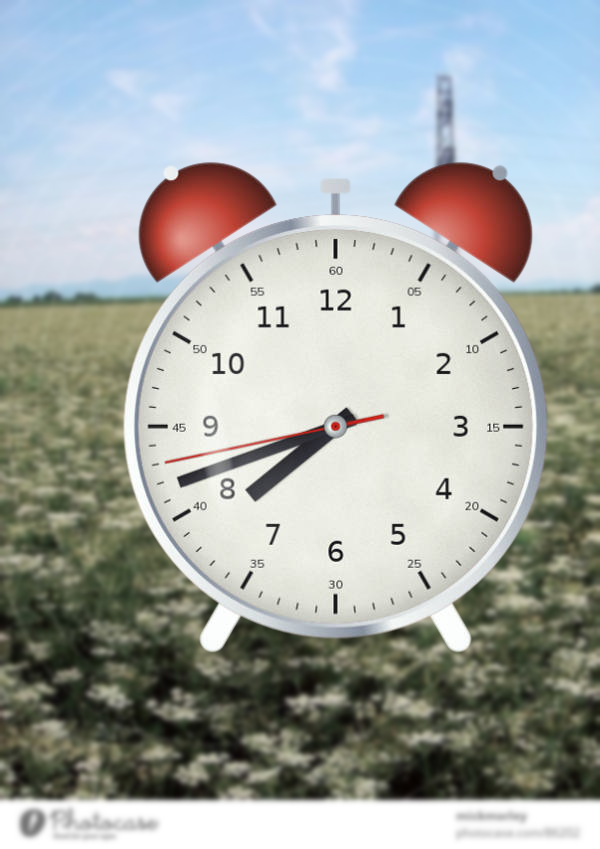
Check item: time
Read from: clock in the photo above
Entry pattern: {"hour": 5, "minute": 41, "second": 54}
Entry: {"hour": 7, "minute": 41, "second": 43}
